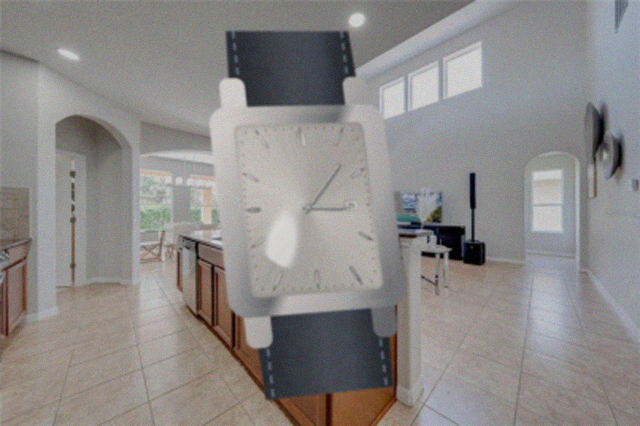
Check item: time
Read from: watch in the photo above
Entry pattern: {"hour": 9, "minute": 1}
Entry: {"hour": 3, "minute": 7}
